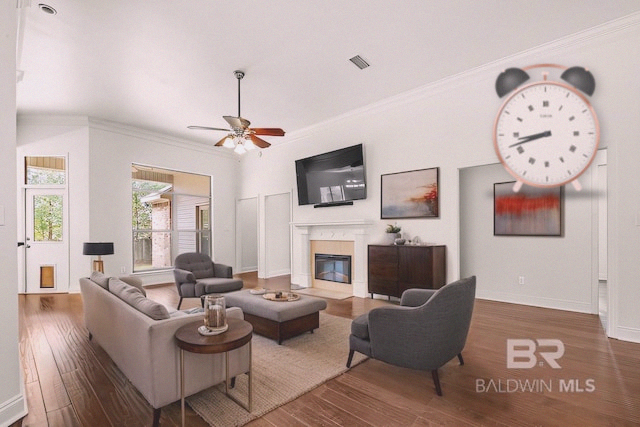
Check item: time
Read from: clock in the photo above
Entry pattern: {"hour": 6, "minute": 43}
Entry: {"hour": 8, "minute": 42}
